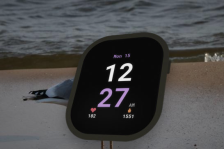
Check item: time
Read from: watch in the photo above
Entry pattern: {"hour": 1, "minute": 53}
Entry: {"hour": 12, "minute": 27}
